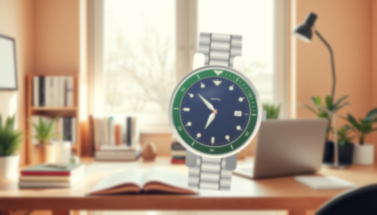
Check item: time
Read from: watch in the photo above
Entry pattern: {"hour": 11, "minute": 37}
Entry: {"hour": 6, "minute": 52}
